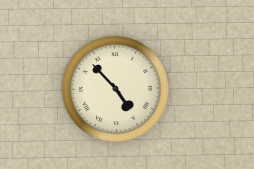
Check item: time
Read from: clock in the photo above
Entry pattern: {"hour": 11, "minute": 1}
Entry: {"hour": 4, "minute": 53}
